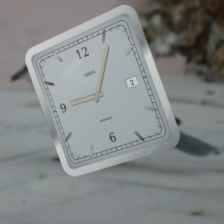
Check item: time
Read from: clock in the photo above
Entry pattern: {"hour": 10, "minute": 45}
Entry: {"hour": 9, "minute": 6}
